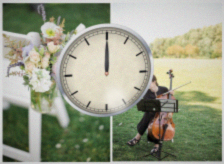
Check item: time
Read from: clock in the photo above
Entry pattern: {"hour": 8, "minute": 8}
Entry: {"hour": 12, "minute": 0}
